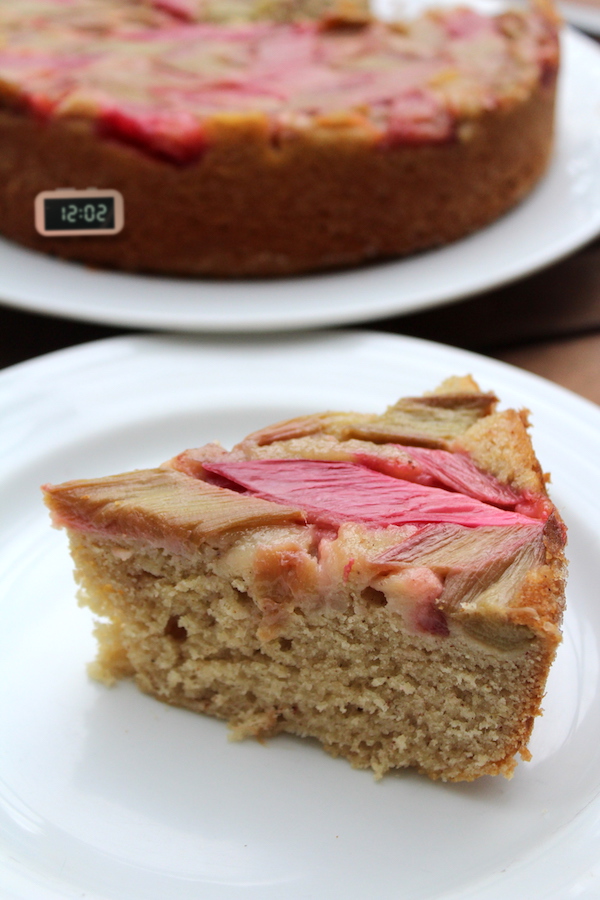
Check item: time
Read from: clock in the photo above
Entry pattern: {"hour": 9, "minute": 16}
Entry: {"hour": 12, "minute": 2}
